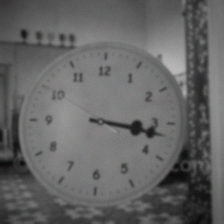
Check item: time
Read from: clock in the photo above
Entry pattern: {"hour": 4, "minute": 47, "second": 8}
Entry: {"hour": 3, "minute": 16, "second": 50}
